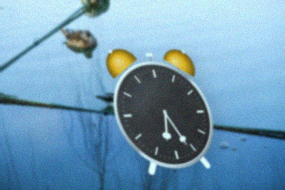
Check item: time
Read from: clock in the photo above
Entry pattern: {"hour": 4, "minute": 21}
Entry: {"hour": 6, "minute": 26}
